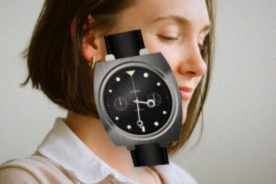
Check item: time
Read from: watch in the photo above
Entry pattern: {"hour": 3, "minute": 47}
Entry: {"hour": 3, "minute": 31}
